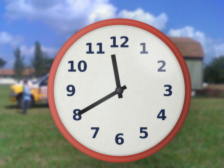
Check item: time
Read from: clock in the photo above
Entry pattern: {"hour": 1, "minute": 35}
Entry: {"hour": 11, "minute": 40}
